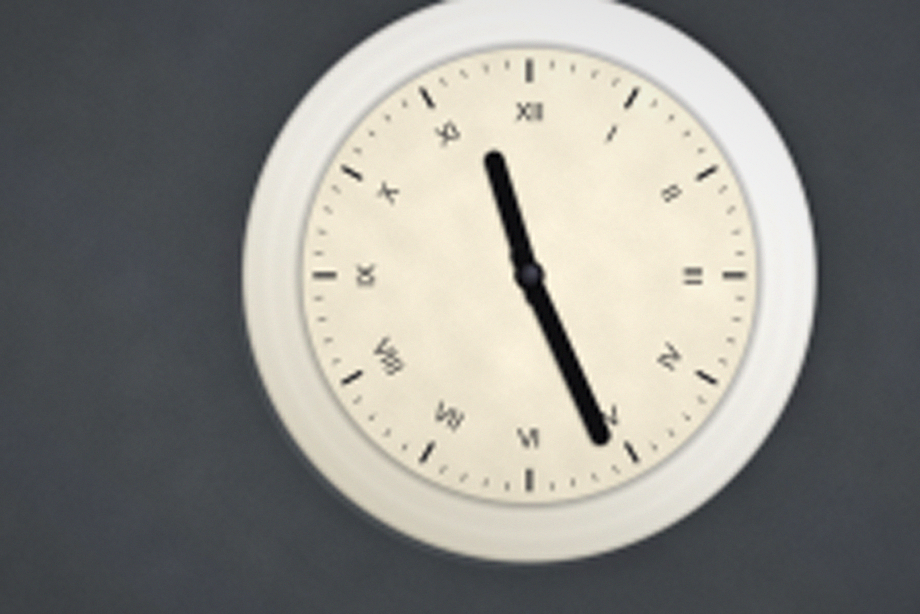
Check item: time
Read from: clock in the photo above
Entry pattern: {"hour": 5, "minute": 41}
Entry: {"hour": 11, "minute": 26}
